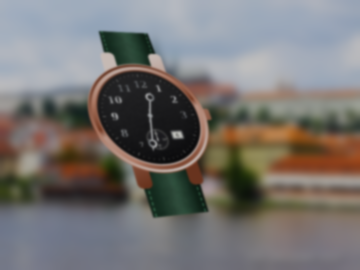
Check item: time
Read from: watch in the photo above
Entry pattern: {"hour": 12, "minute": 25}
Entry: {"hour": 12, "minute": 32}
